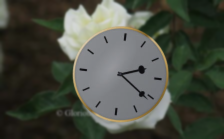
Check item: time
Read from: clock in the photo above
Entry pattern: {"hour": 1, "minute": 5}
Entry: {"hour": 2, "minute": 21}
